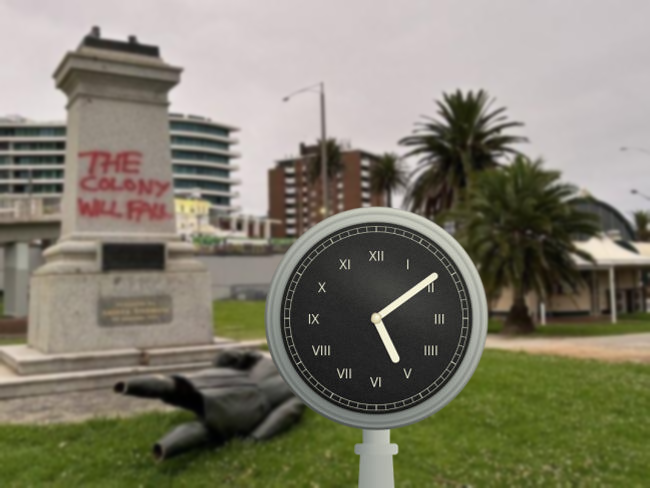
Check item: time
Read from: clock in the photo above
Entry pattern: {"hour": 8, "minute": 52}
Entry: {"hour": 5, "minute": 9}
